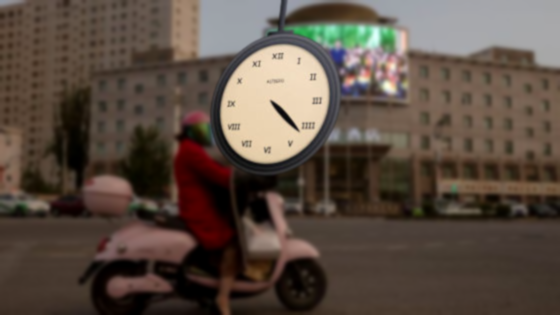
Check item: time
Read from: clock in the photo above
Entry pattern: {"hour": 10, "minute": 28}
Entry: {"hour": 4, "minute": 22}
